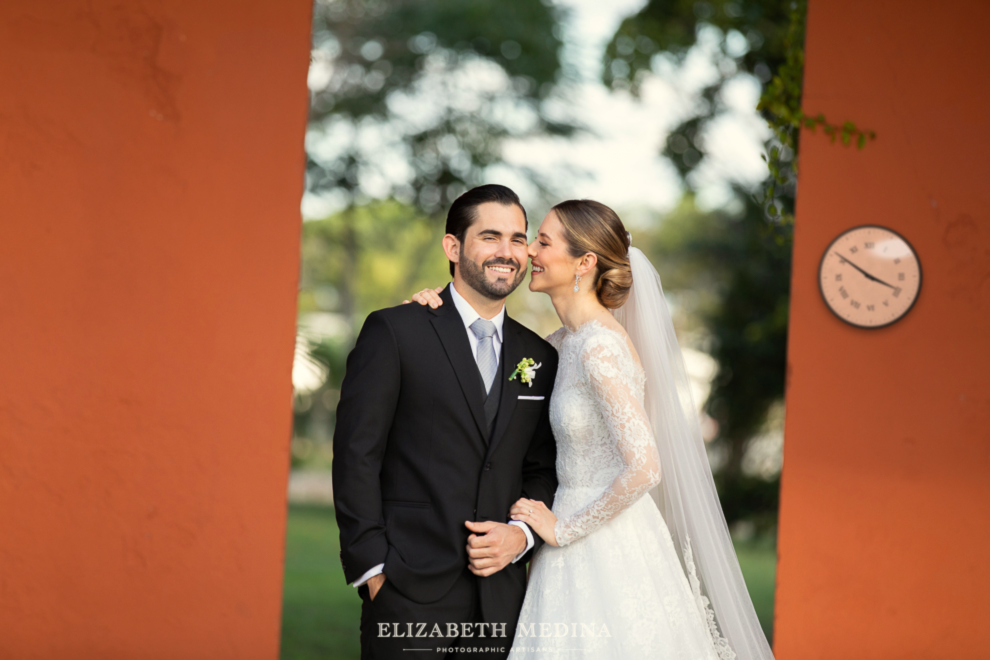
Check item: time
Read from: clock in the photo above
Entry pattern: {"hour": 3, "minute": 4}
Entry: {"hour": 3, "minute": 51}
